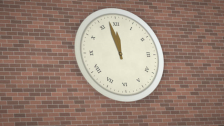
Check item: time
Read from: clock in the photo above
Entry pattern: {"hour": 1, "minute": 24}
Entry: {"hour": 11, "minute": 58}
